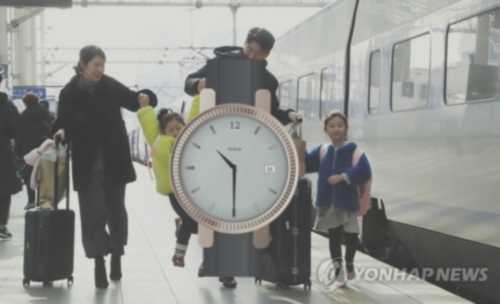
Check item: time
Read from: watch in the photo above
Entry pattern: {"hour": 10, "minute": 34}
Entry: {"hour": 10, "minute": 30}
